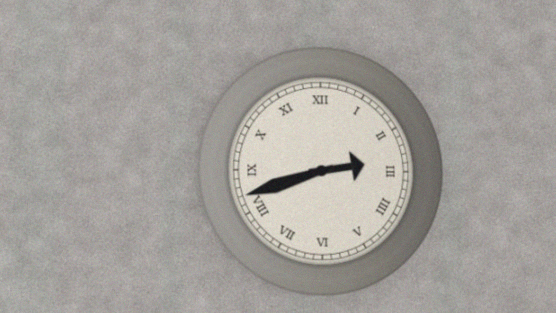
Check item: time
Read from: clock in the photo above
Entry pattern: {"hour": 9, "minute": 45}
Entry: {"hour": 2, "minute": 42}
